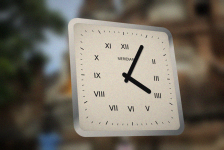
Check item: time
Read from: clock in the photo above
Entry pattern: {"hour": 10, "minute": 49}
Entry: {"hour": 4, "minute": 5}
